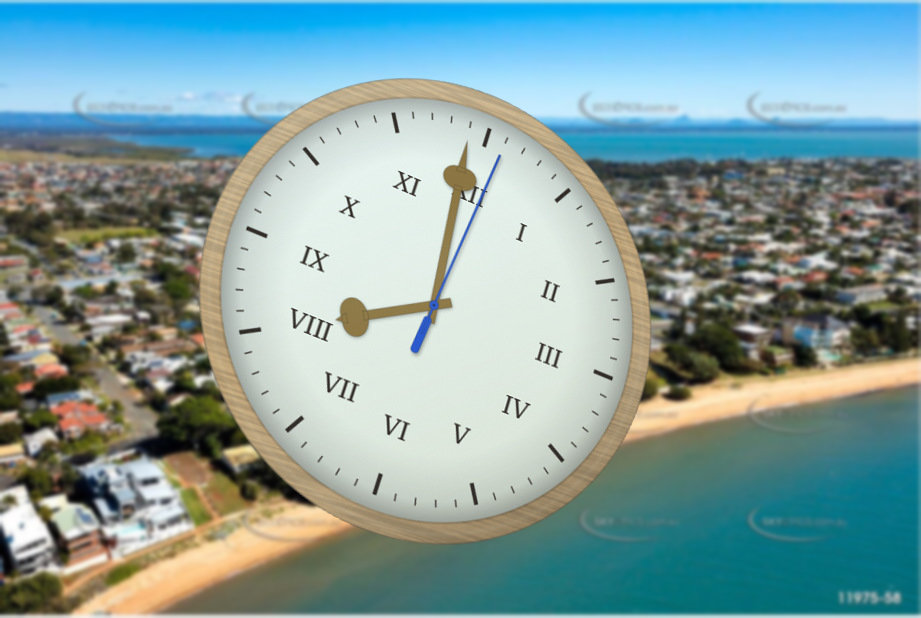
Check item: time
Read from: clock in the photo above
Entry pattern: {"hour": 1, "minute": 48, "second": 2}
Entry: {"hour": 7, "minute": 59, "second": 1}
